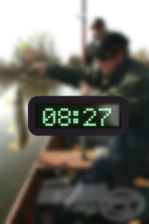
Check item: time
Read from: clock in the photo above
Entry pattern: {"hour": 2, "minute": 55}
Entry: {"hour": 8, "minute": 27}
